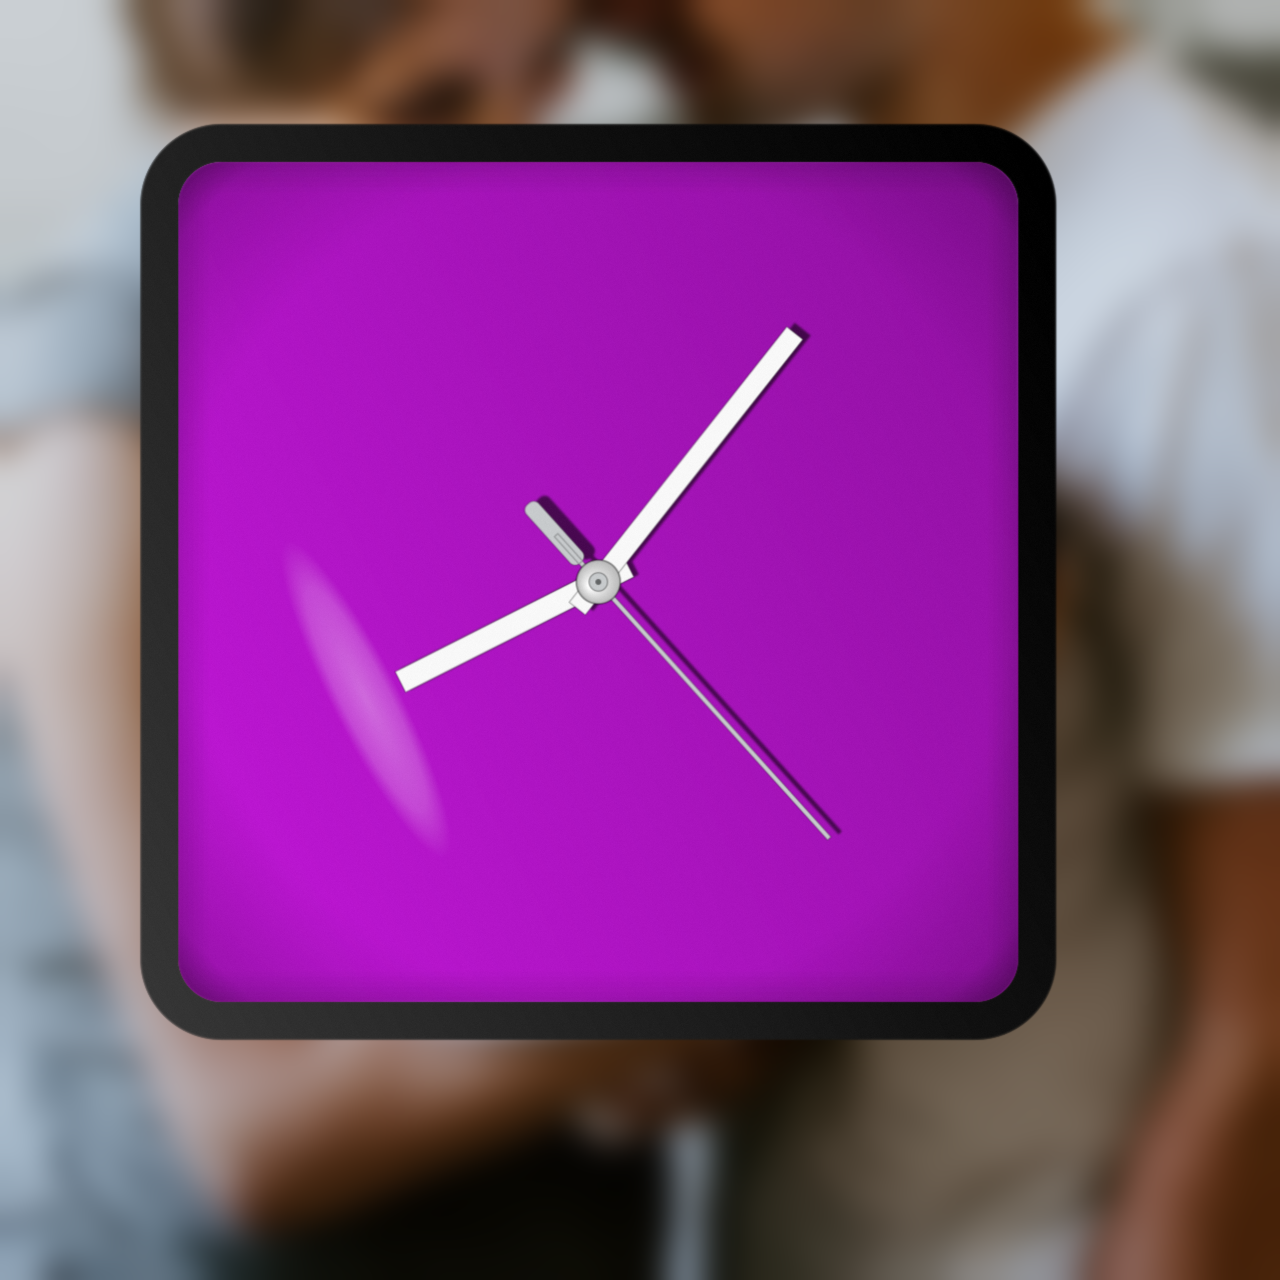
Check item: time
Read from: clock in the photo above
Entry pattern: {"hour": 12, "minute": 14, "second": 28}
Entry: {"hour": 8, "minute": 6, "second": 23}
